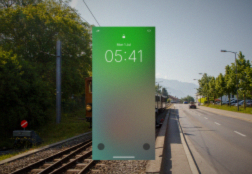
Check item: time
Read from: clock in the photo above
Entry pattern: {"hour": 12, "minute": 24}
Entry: {"hour": 5, "minute": 41}
